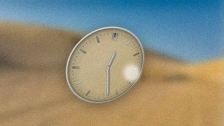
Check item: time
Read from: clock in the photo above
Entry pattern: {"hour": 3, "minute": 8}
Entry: {"hour": 12, "minute": 28}
